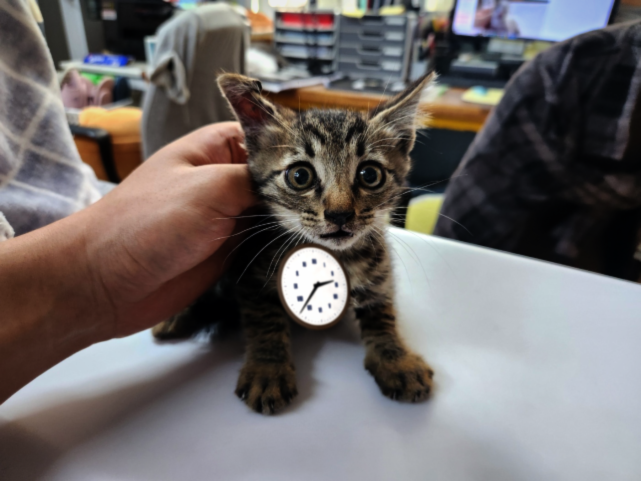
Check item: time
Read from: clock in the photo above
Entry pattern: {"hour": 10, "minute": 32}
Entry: {"hour": 2, "minute": 37}
